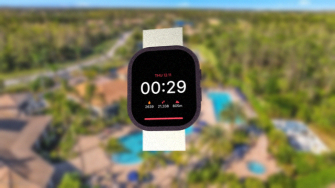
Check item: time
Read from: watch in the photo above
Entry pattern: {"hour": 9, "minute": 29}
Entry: {"hour": 0, "minute": 29}
